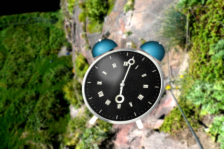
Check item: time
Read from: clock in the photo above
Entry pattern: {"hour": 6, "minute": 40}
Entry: {"hour": 6, "minute": 2}
